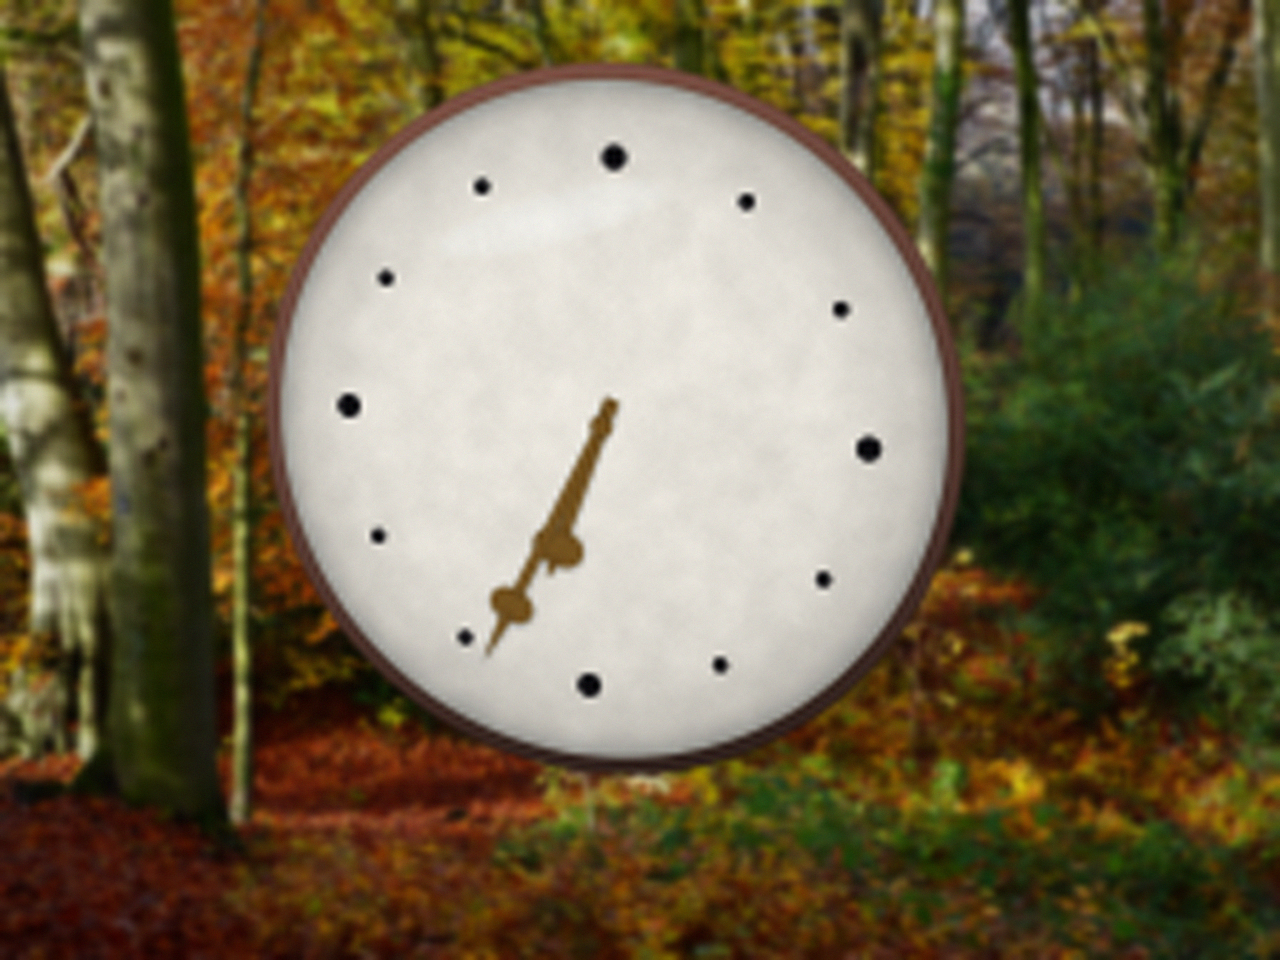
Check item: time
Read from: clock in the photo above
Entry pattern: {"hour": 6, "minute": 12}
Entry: {"hour": 6, "minute": 34}
